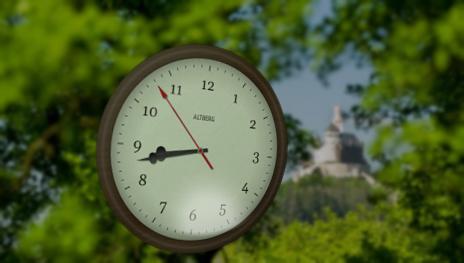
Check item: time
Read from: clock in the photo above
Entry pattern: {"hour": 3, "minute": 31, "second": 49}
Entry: {"hour": 8, "minute": 42, "second": 53}
